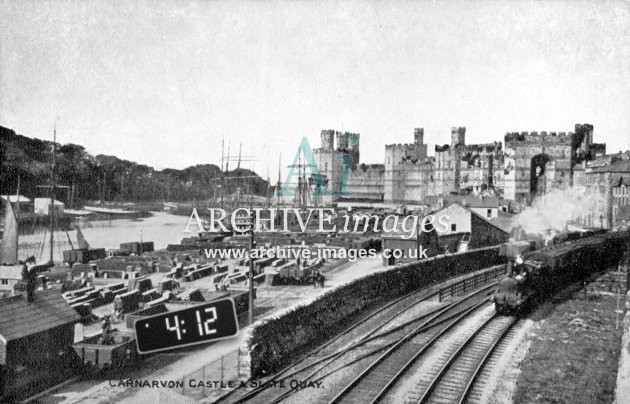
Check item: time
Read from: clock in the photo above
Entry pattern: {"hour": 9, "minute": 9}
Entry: {"hour": 4, "minute": 12}
